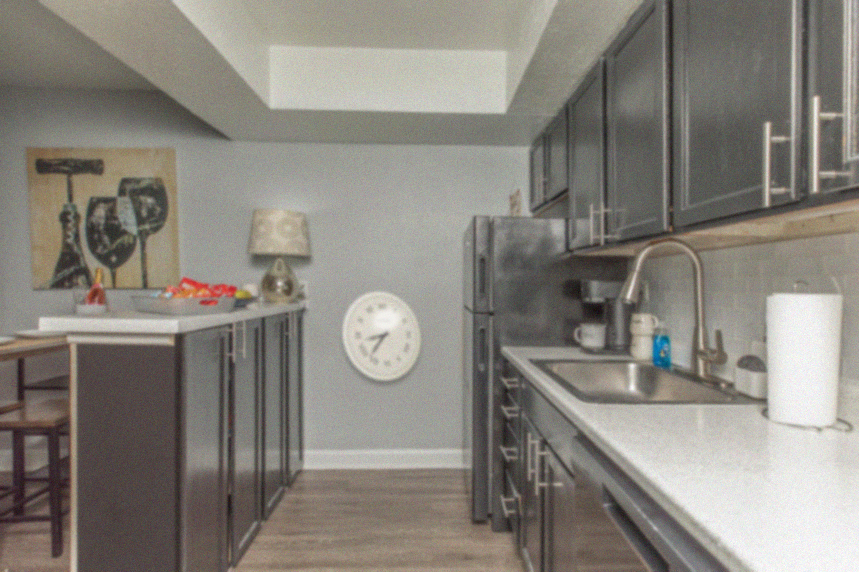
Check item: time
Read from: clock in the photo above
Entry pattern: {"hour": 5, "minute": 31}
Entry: {"hour": 8, "minute": 37}
